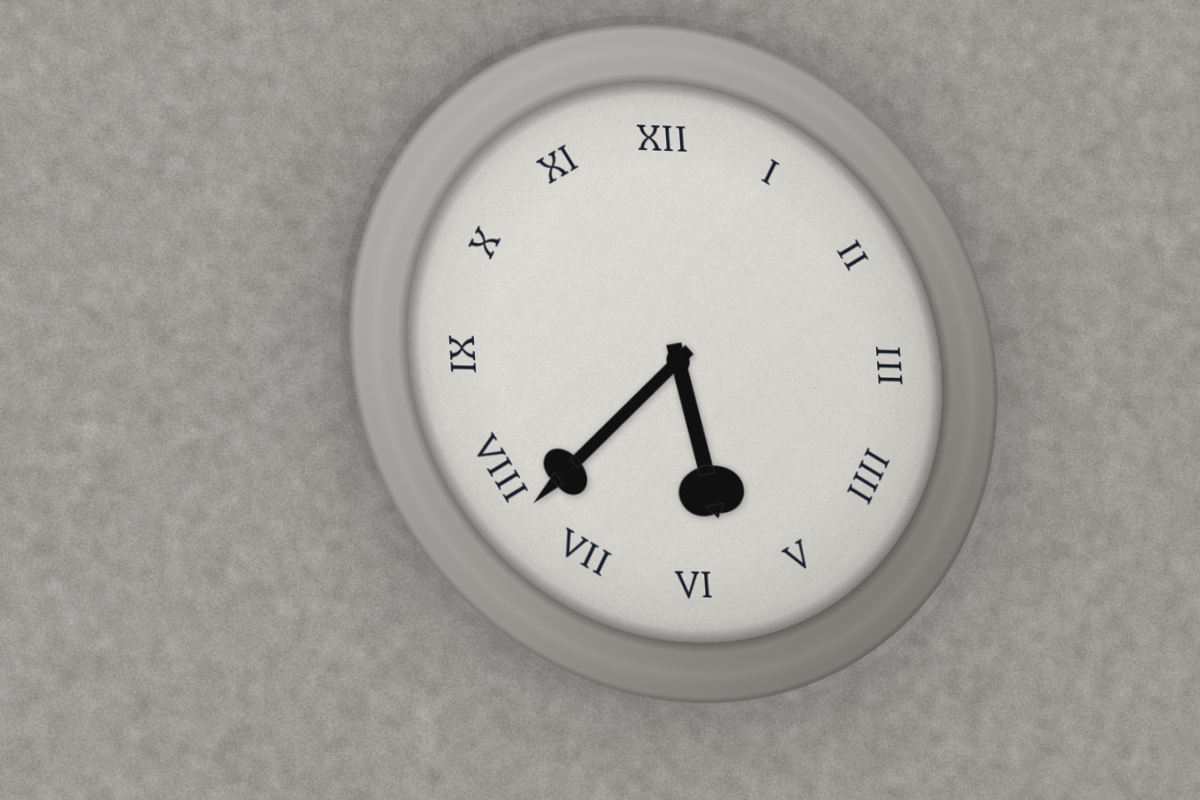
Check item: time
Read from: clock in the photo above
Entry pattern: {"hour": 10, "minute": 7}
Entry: {"hour": 5, "minute": 38}
